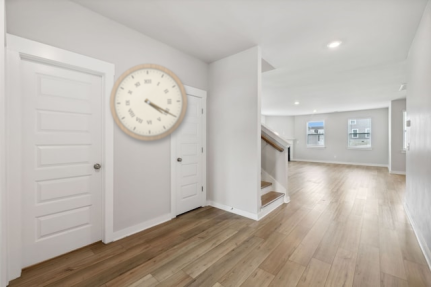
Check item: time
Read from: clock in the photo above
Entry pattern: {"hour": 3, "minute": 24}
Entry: {"hour": 4, "minute": 20}
